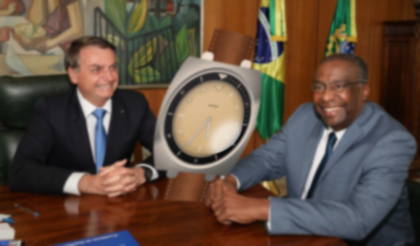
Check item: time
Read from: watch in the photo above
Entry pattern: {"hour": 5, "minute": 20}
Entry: {"hour": 5, "minute": 35}
